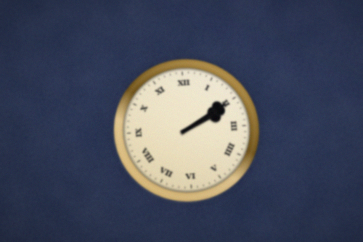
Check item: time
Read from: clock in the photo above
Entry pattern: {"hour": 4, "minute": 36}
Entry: {"hour": 2, "minute": 10}
